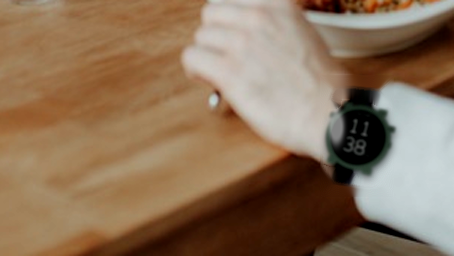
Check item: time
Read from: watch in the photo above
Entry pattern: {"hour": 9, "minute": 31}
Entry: {"hour": 11, "minute": 38}
